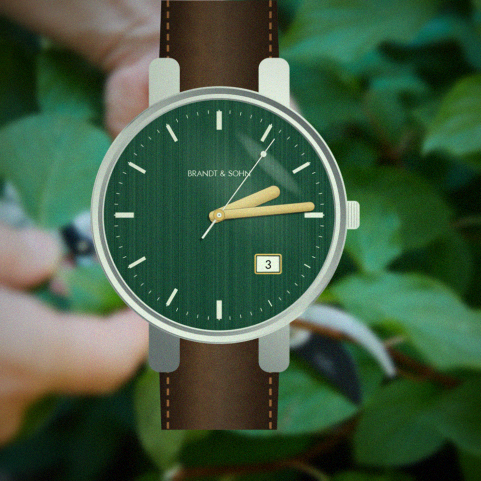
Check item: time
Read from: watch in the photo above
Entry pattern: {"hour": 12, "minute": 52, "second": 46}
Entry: {"hour": 2, "minute": 14, "second": 6}
